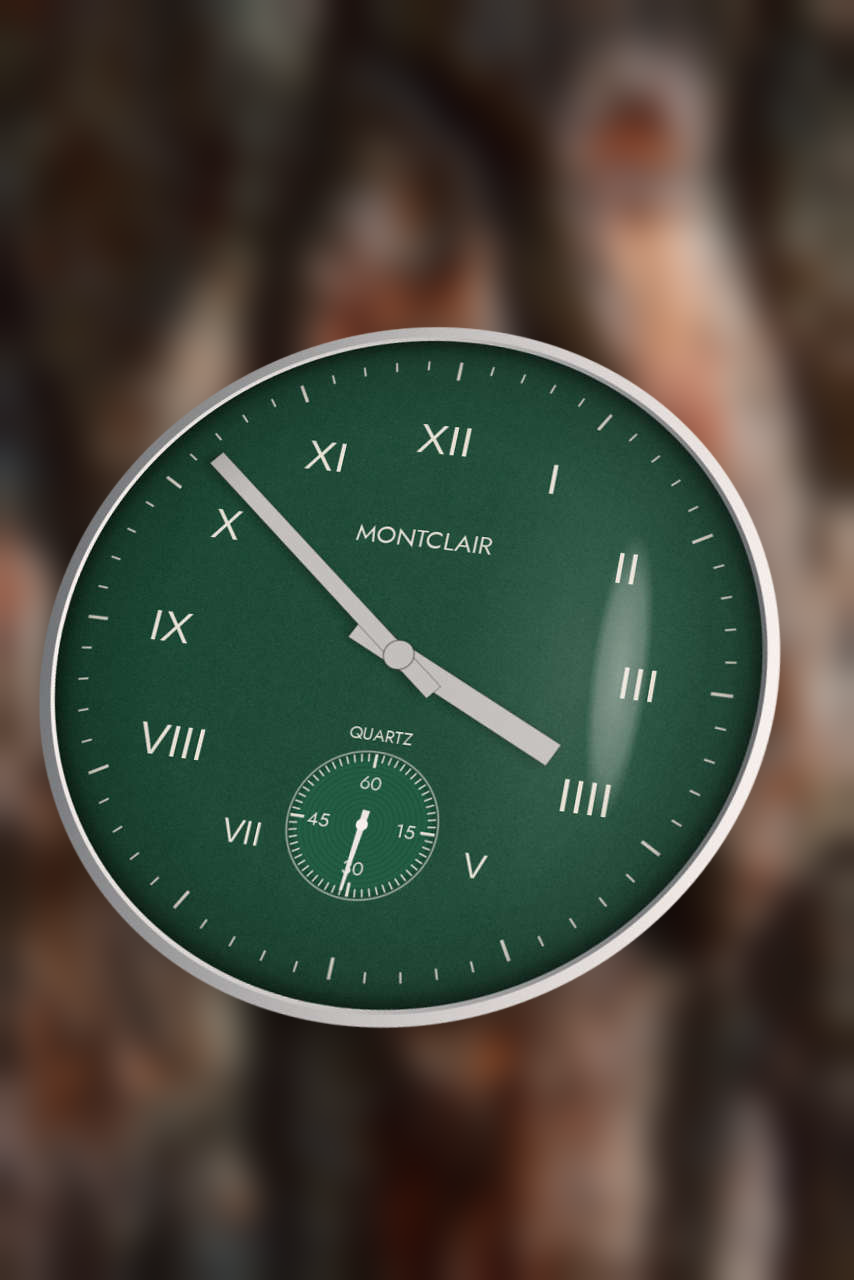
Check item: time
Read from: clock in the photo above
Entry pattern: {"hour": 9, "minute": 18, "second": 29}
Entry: {"hour": 3, "minute": 51, "second": 31}
